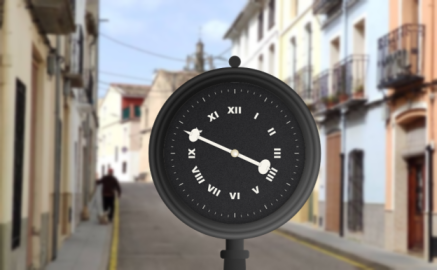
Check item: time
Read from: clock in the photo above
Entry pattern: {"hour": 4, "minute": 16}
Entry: {"hour": 3, "minute": 49}
